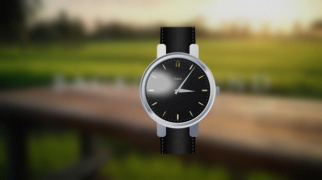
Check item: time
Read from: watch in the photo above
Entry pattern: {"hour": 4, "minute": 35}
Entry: {"hour": 3, "minute": 6}
